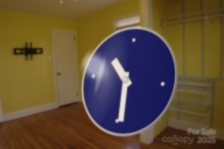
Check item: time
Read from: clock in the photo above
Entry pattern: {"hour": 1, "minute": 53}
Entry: {"hour": 10, "minute": 29}
